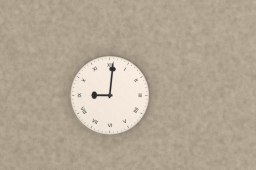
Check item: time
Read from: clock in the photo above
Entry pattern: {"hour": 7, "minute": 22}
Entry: {"hour": 9, "minute": 1}
